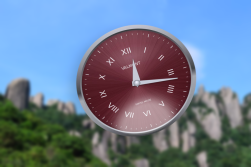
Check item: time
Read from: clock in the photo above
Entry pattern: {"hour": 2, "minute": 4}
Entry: {"hour": 12, "minute": 17}
